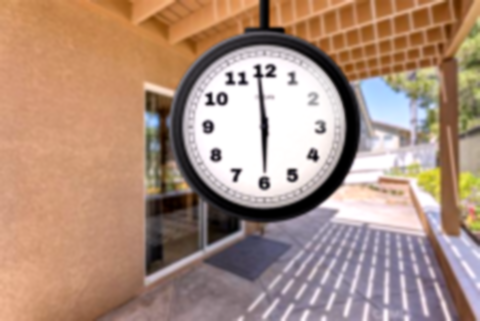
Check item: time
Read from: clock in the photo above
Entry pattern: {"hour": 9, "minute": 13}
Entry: {"hour": 5, "minute": 59}
